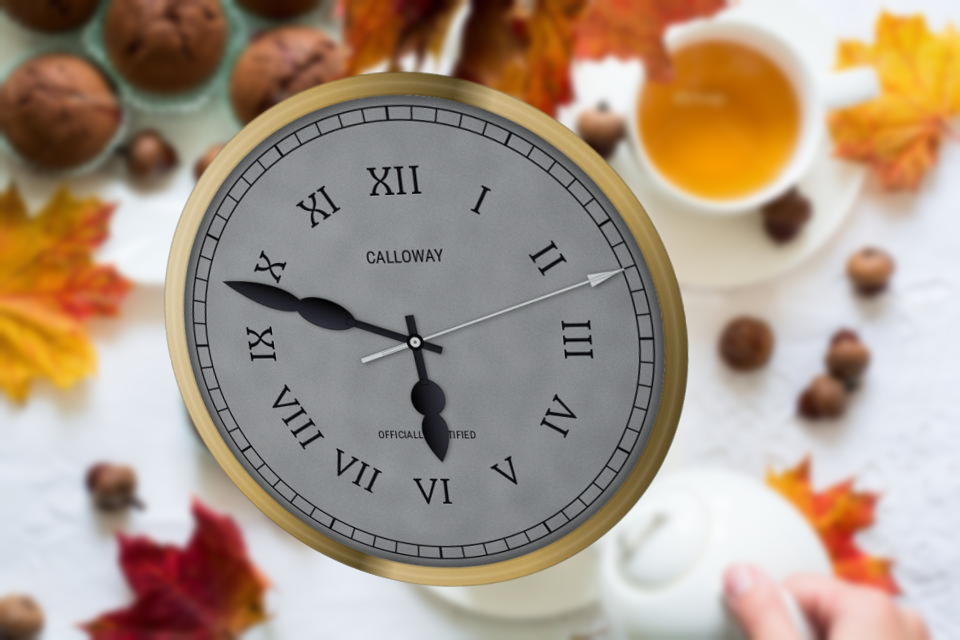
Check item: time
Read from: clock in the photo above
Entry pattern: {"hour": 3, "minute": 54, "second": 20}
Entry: {"hour": 5, "minute": 48, "second": 12}
